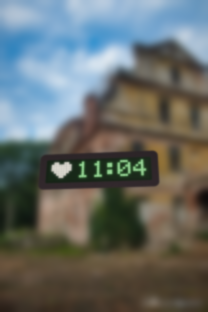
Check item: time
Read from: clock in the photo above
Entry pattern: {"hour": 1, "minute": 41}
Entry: {"hour": 11, "minute": 4}
